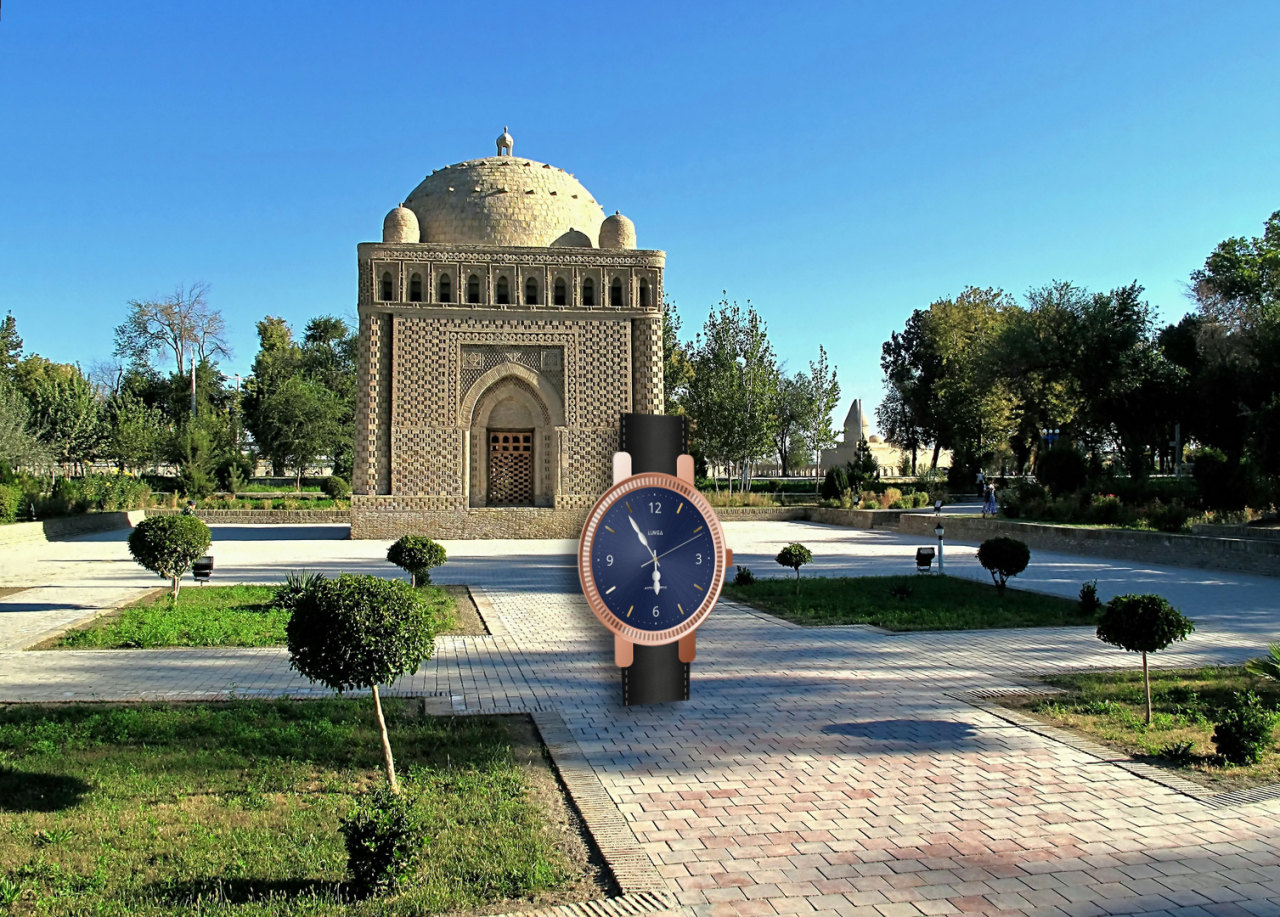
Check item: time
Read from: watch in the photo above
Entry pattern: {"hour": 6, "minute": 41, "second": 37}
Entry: {"hour": 5, "minute": 54, "second": 11}
